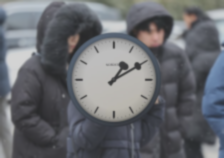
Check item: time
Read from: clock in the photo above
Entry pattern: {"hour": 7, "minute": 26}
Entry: {"hour": 1, "minute": 10}
